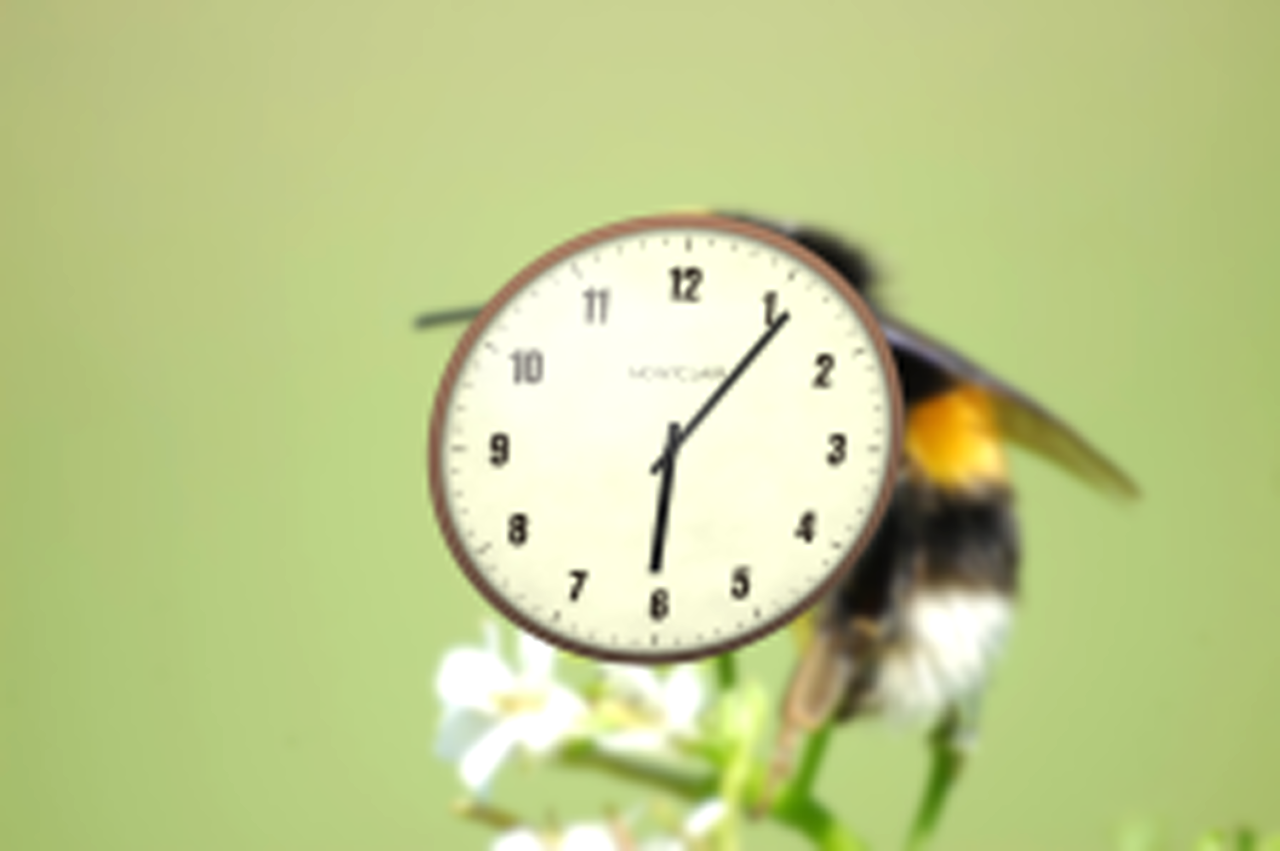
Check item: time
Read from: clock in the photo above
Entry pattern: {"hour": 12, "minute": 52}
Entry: {"hour": 6, "minute": 6}
